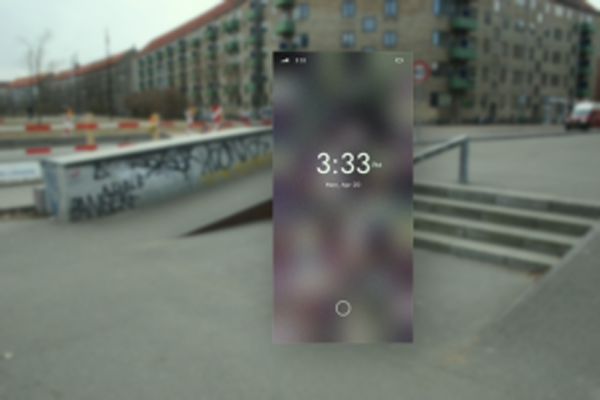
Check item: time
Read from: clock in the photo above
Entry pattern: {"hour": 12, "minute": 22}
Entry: {"hour": 3, "minute": 33}
